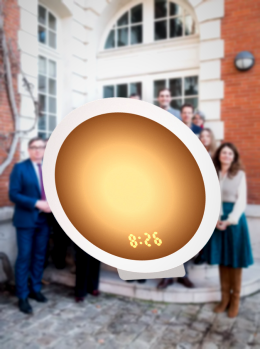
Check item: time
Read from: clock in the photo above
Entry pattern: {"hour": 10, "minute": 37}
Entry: {"hour": 8, "minute": 26}
